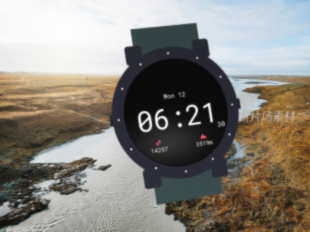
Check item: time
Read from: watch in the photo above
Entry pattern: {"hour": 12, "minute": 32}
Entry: {"hour": 6, "minute": 21}
